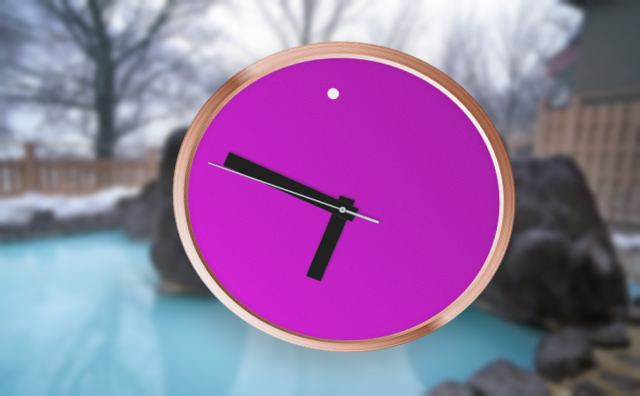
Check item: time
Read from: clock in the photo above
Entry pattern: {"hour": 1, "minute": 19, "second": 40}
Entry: {"hour": 6, "minute": 49, "second": 49}
